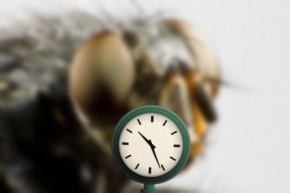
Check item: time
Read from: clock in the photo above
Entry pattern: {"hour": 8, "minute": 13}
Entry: {"hour": 10, "minute": 26}
